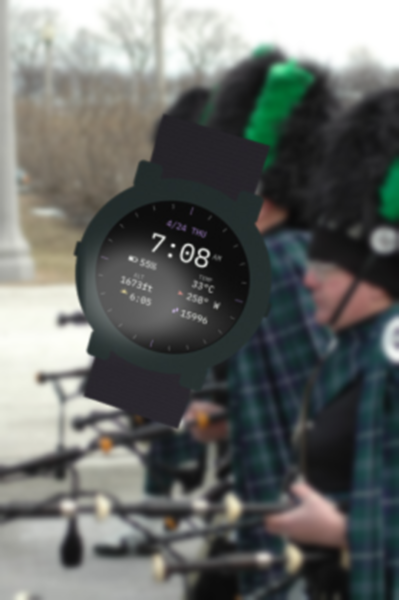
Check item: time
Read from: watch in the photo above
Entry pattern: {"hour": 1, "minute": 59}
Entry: {"hour": 7, "minute": 8}
